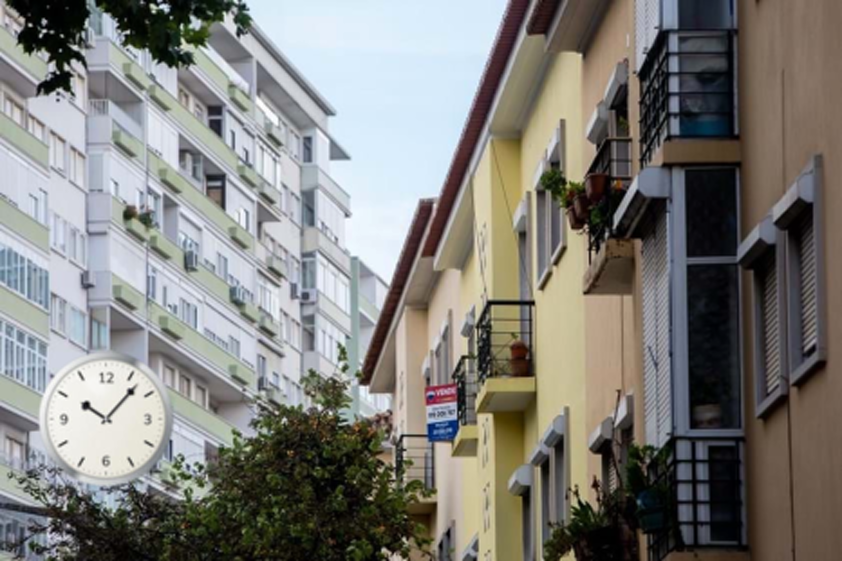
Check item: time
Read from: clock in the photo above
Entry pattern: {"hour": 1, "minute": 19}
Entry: {"hour": 10, "minute": 7}
